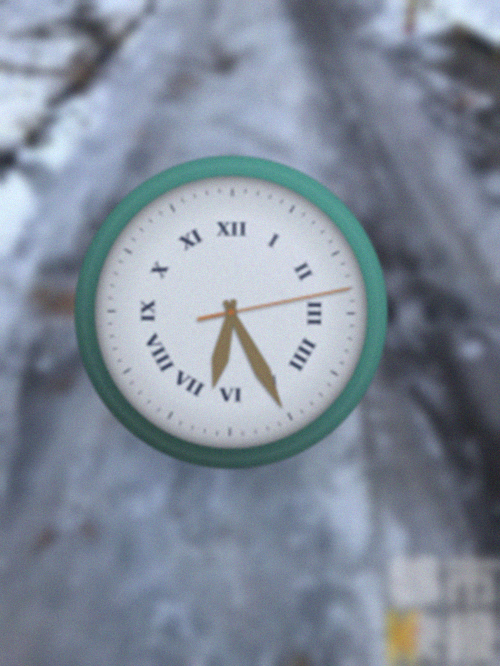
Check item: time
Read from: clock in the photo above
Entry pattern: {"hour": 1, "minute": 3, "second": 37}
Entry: {"hour": 6, "minute": 25, "second": 13}
